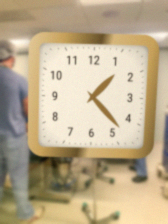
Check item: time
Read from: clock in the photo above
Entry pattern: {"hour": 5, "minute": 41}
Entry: {"hour": 1, "minute": 23}
